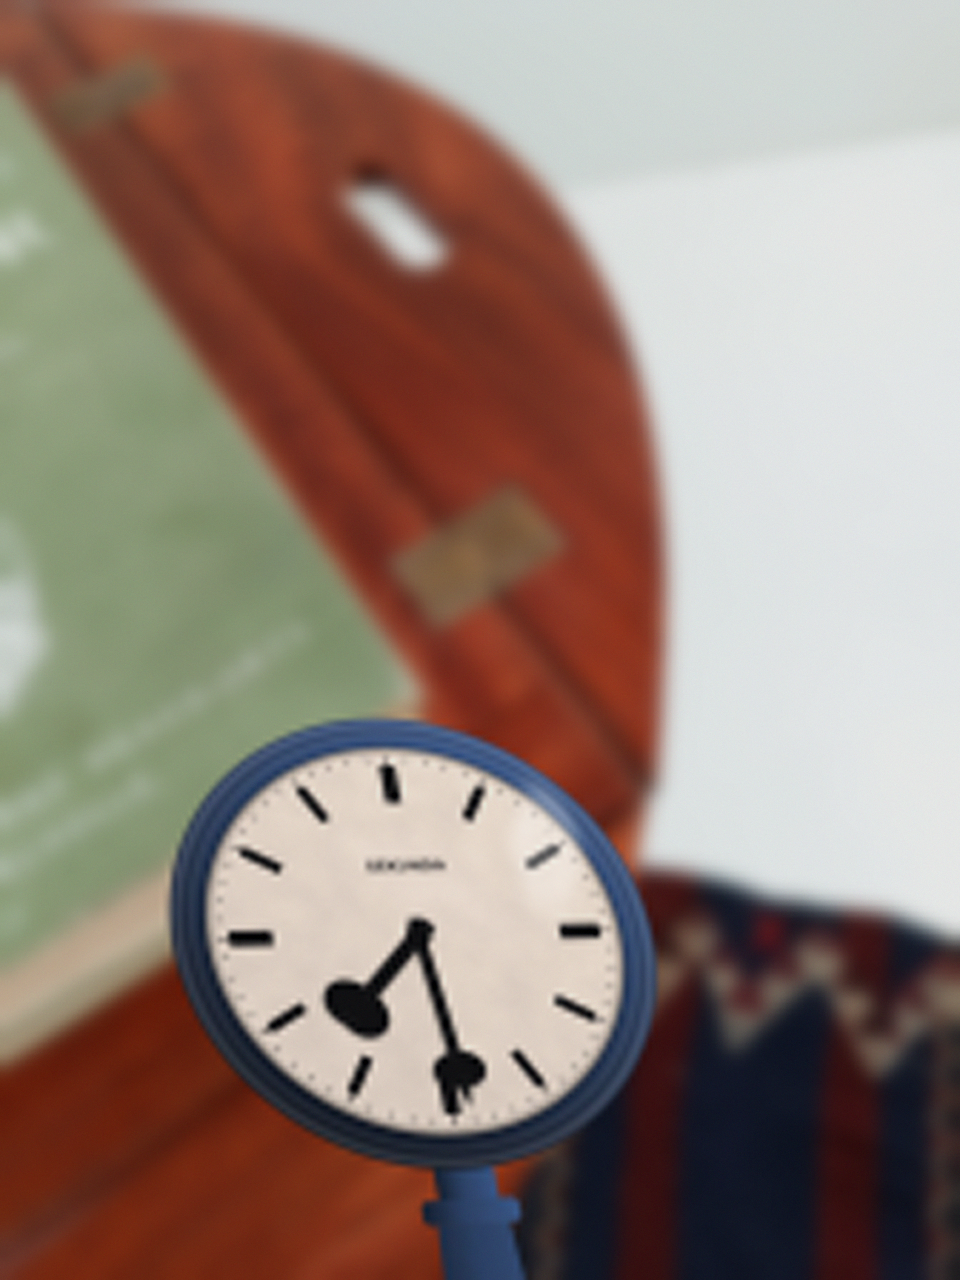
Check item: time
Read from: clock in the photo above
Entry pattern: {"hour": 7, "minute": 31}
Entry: {"hour": 7, "minute": 29}
